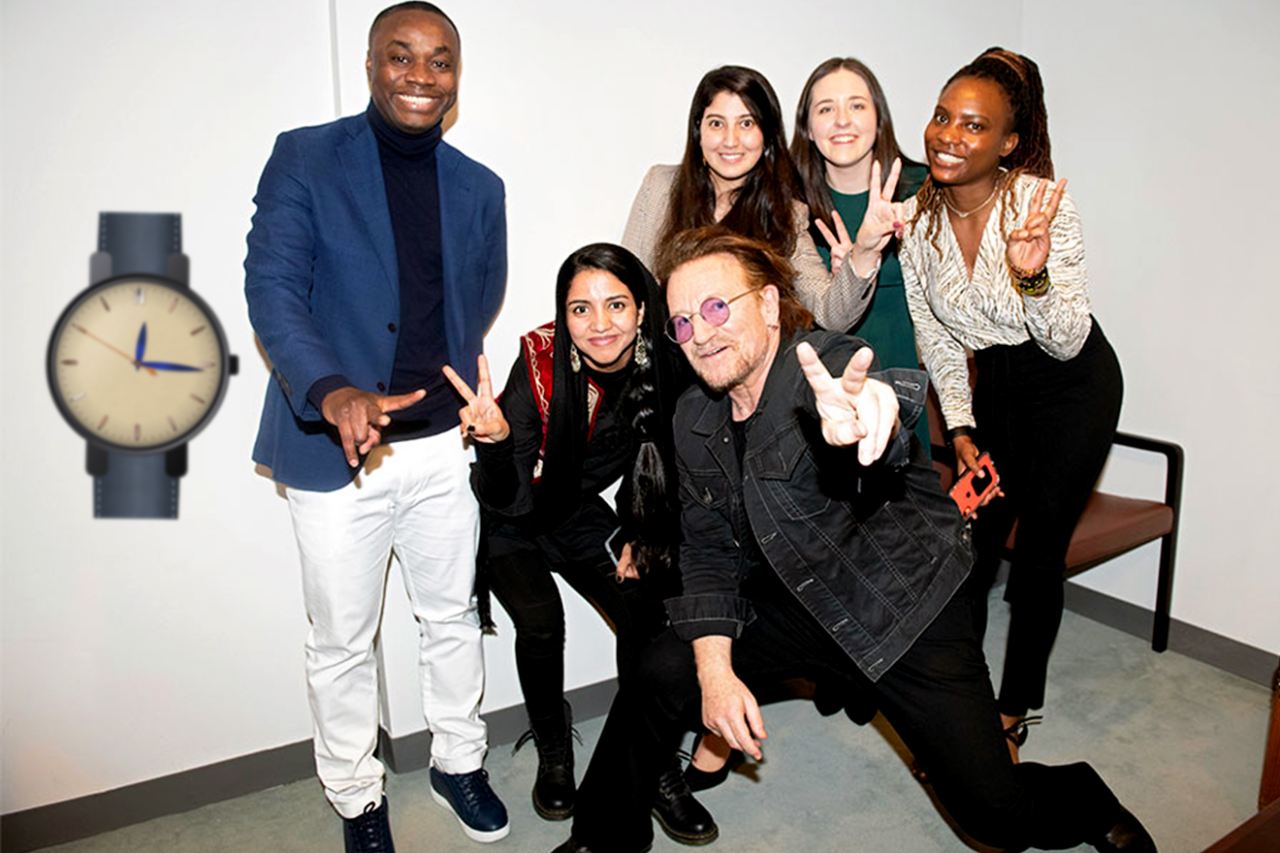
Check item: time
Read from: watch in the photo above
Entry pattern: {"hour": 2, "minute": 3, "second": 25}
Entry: {"hour": 12, "minute": 15, "second": 50}
